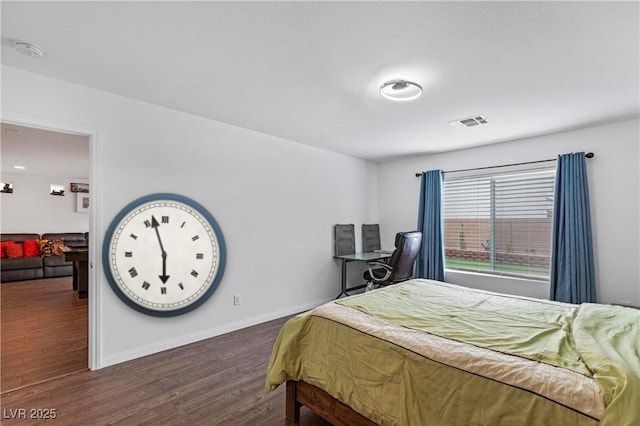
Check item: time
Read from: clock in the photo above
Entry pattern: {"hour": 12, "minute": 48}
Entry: {"hour": 5, "minute": 57}
